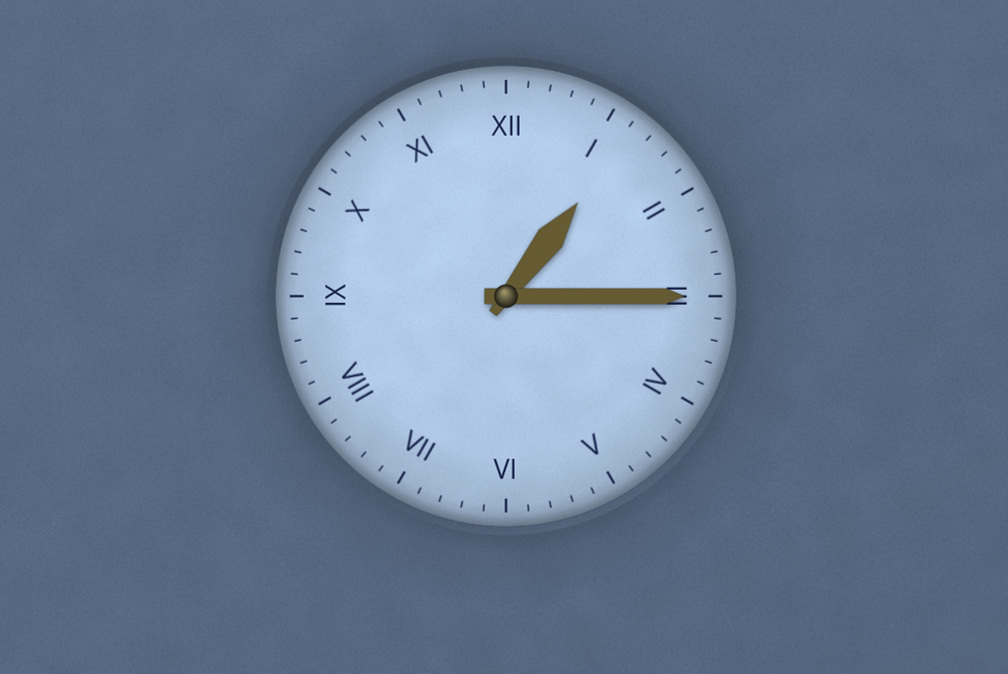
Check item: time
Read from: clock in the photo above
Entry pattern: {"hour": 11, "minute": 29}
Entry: {"hour": 1, "minute": 15}
